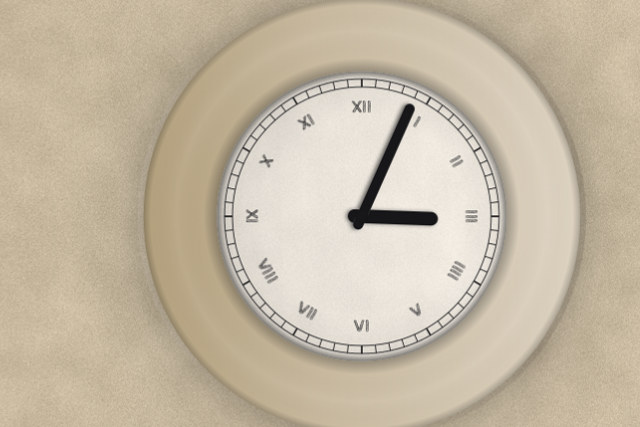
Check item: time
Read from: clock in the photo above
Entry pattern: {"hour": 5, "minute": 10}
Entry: {"hour": 3, "minute": 4}
